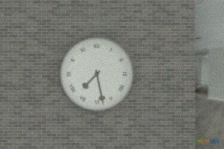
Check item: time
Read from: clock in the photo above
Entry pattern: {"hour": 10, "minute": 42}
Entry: {"hour": 7, "minute": 28}
